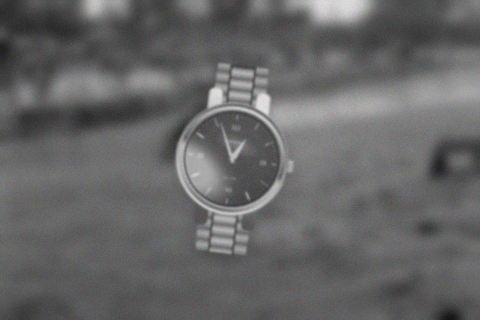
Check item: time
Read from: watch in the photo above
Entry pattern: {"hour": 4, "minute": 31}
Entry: {"hour": 12, "minute": 56}
